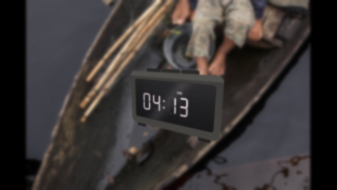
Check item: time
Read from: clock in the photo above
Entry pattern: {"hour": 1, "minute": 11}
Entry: {"hour": 4, "minute": 13}
